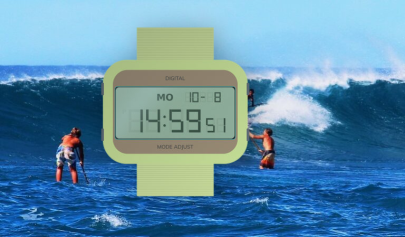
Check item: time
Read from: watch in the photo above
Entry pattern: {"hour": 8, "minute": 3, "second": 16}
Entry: {"hour": 14, "minute": 59, "second": 51}
